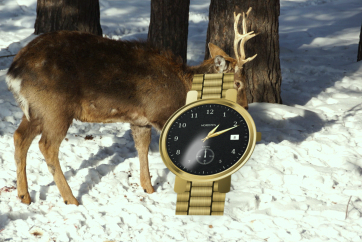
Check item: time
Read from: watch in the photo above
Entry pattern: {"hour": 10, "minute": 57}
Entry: {"hour": 1, "minute": 11}
